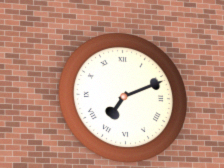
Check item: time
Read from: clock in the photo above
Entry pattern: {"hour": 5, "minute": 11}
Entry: {"hour": 7, "minute": 11}
